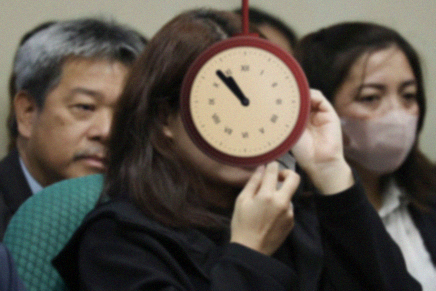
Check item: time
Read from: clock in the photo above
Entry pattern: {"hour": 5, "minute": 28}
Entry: {"hour": 10, "minute": 53}
